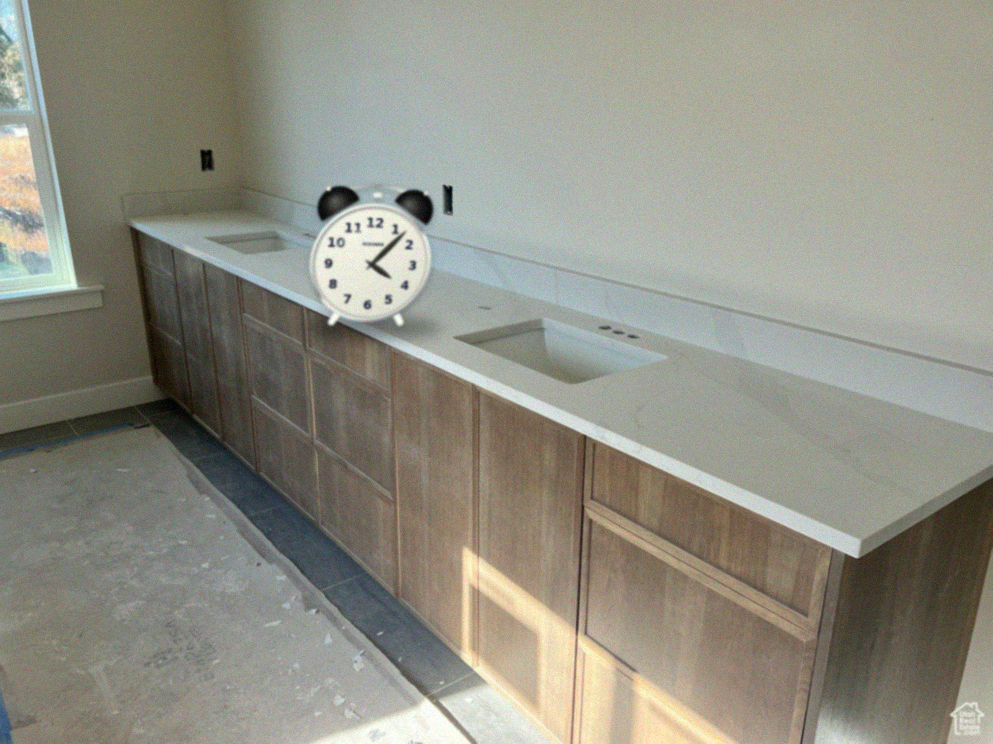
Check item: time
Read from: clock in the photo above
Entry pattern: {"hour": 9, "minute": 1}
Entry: {"hour": 4, "minute": 7}
